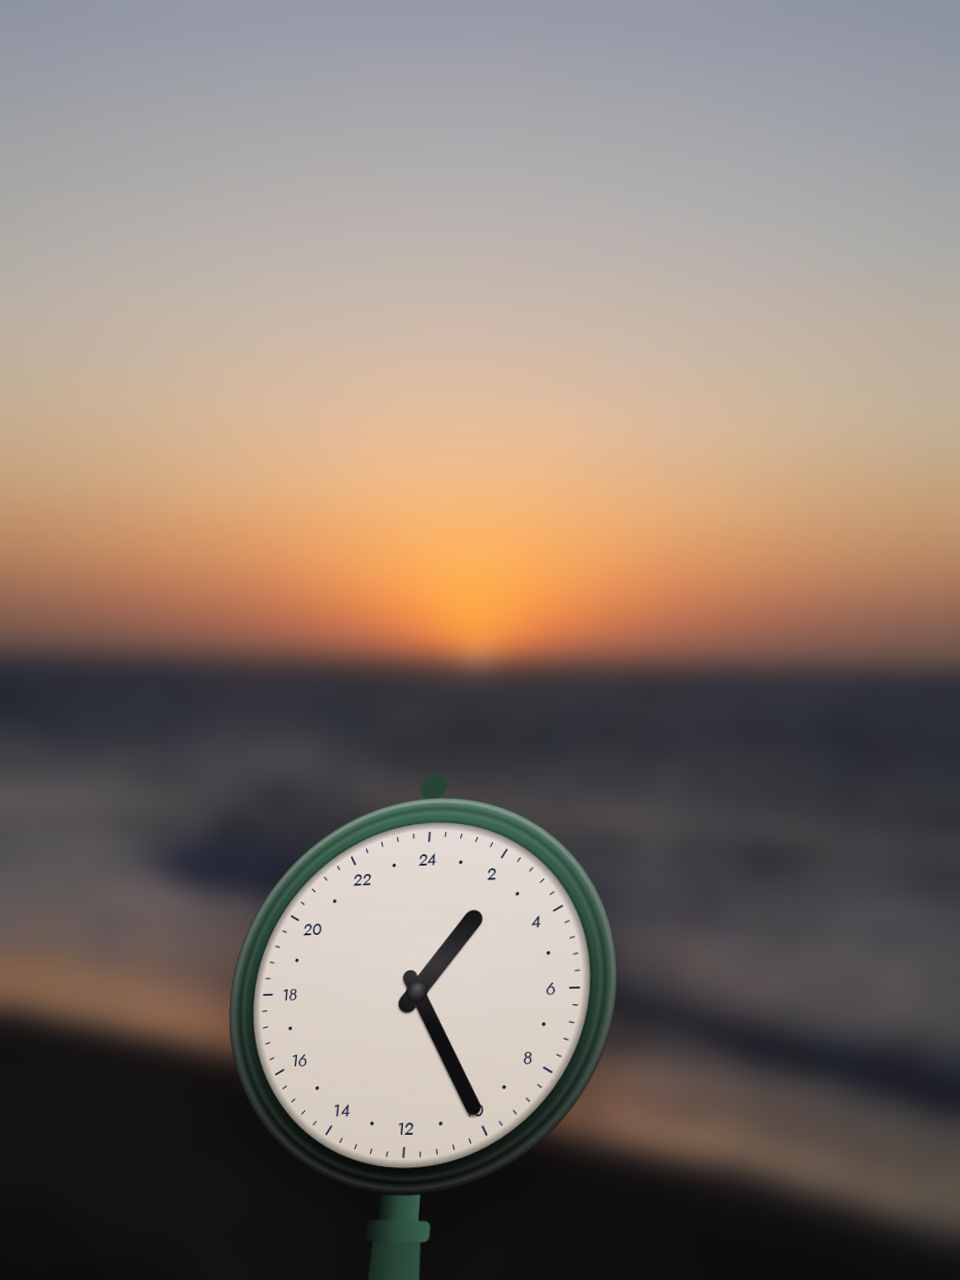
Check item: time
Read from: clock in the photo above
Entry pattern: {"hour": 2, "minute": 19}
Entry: {"hour": 2, "minute": 25}
